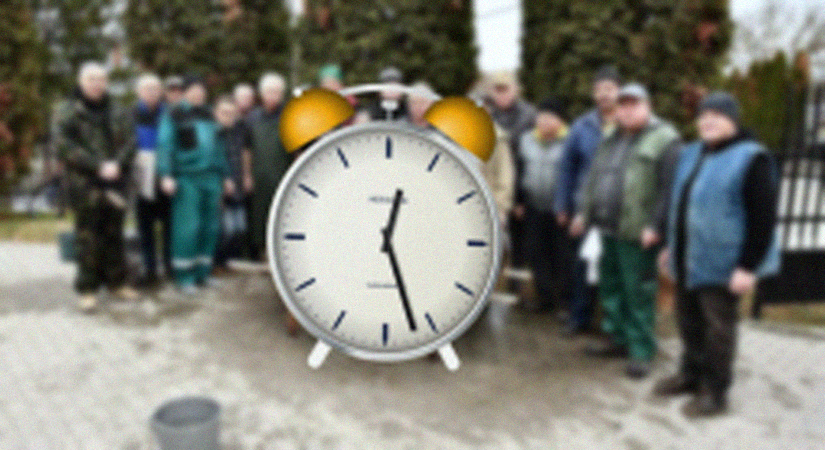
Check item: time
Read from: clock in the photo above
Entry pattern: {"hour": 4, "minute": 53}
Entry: {"hour": 12, "minute": 27}
